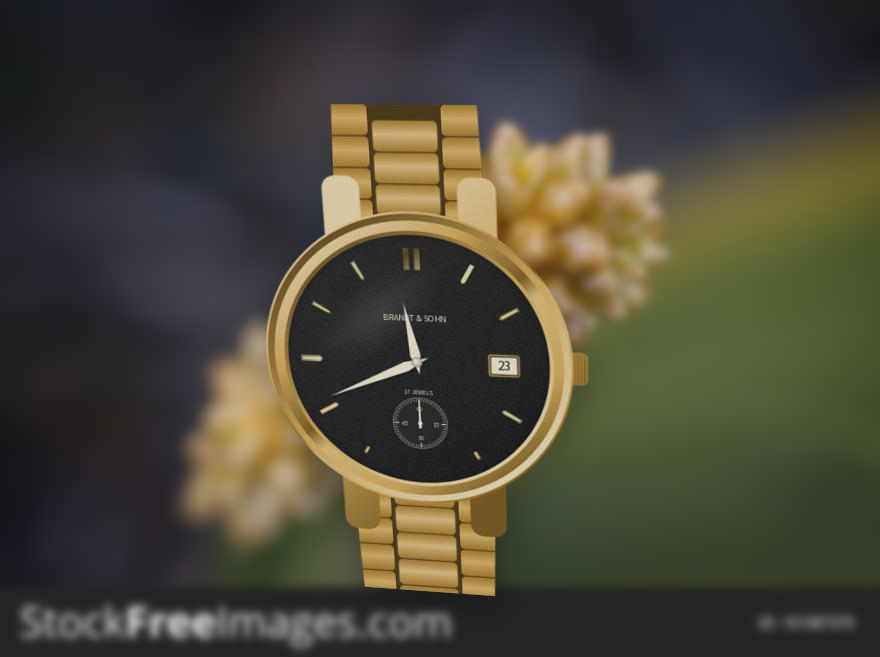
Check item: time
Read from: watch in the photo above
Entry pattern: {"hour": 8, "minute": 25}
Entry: {"hour": 11, "minute": 41}
